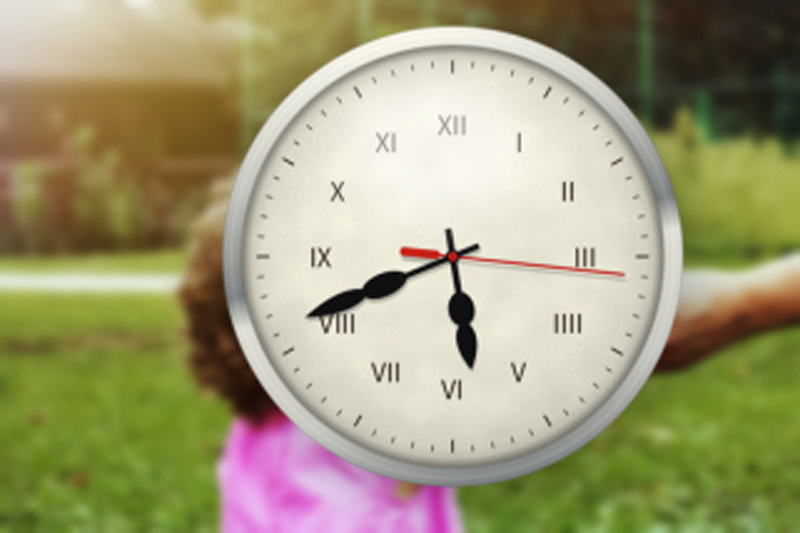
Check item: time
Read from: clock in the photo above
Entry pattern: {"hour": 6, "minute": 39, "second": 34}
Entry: {"hour": 5, "minute": 41, "second": 16}
